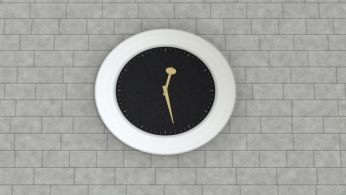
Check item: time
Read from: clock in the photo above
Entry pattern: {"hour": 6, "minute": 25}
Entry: {"hour": 12, "minute": 28}
